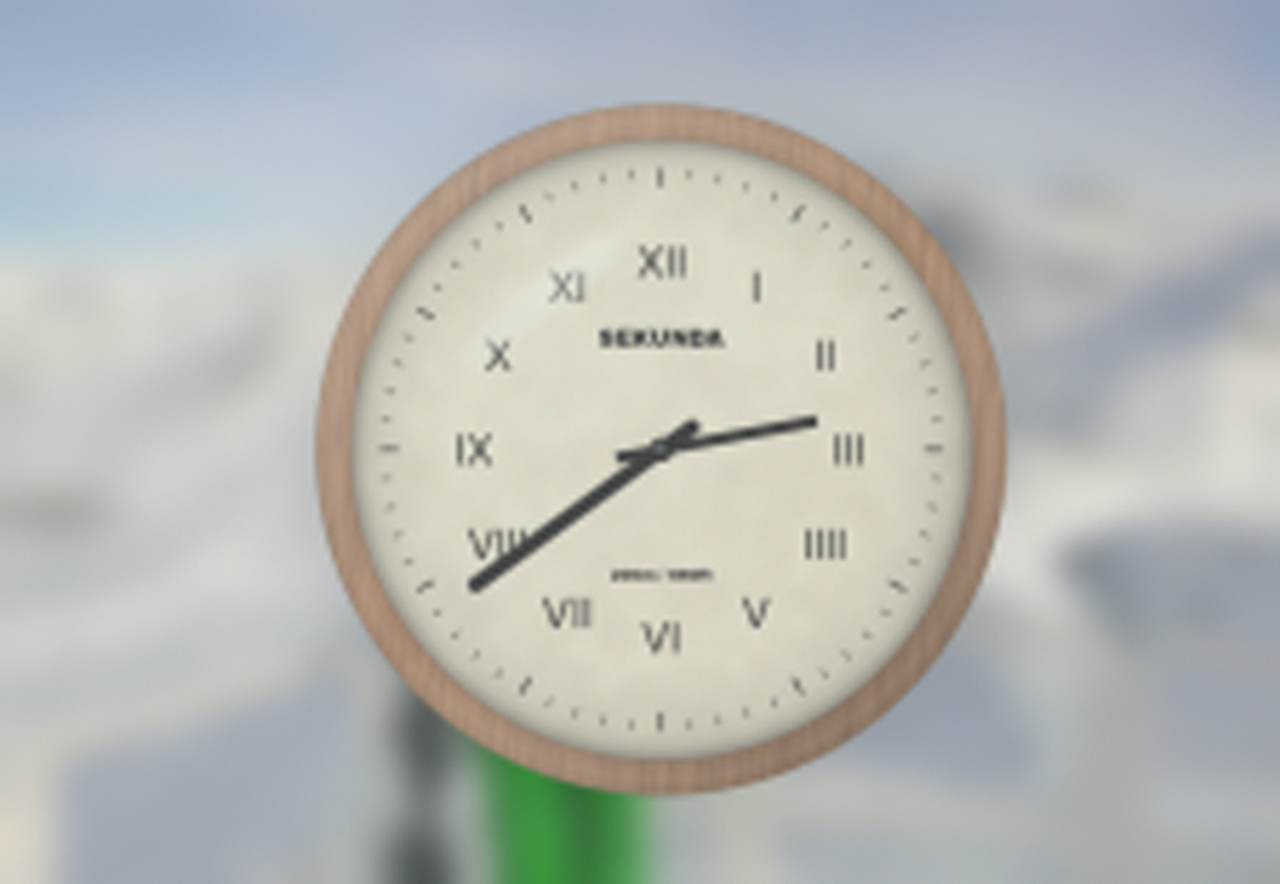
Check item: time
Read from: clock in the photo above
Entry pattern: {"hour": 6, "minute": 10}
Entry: {"hour": 2, "minute": 39}
